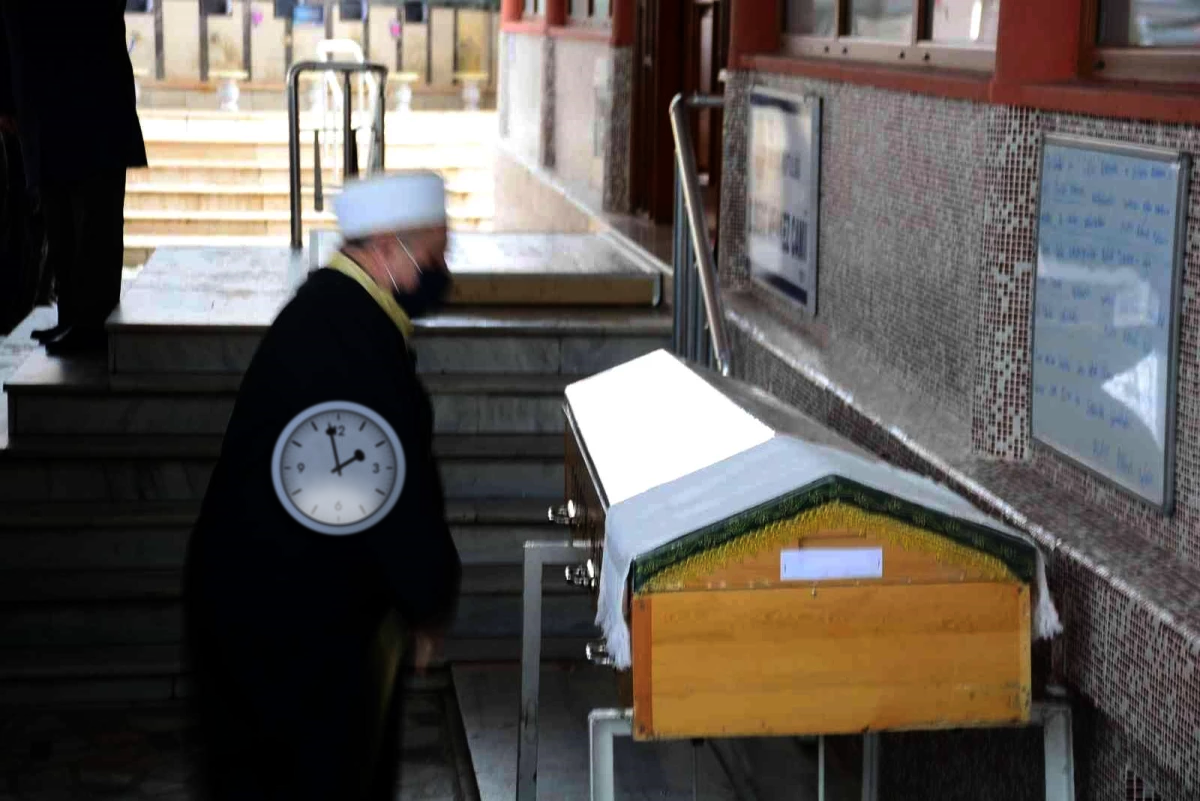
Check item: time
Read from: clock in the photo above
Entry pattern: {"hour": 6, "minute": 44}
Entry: {"hour": 1, "minute": 58}
